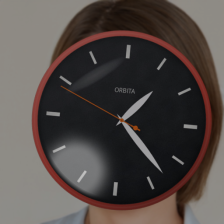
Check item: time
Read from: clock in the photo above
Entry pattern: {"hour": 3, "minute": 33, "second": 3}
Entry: {"hour": 1, "minute": 22, "second": 49}
